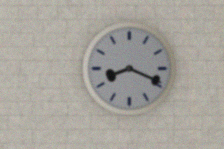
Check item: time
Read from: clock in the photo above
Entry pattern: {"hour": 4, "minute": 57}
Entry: {"hour": 8, "minute": 19}
